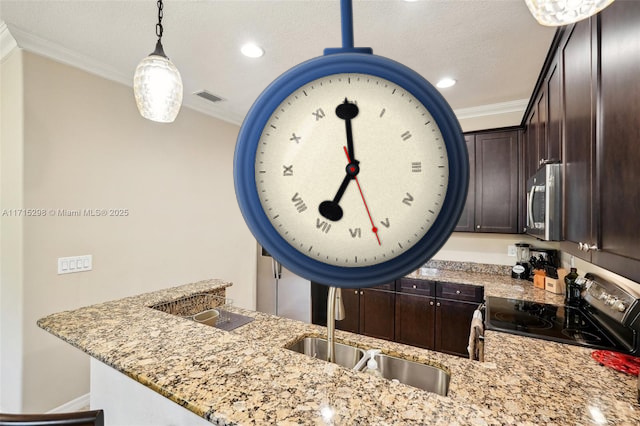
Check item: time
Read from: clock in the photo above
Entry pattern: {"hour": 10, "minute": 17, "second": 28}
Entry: {"hour": 6, "minute": 59, "second": 27}
